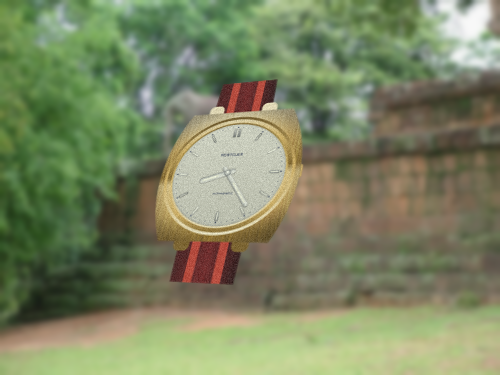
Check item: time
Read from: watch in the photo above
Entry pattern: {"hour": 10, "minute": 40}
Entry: {"hour": 8, "minute": 24}
